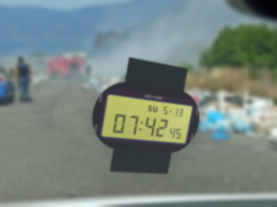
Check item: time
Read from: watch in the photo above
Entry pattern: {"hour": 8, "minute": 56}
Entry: {"hour": 7, "minute": 42}
